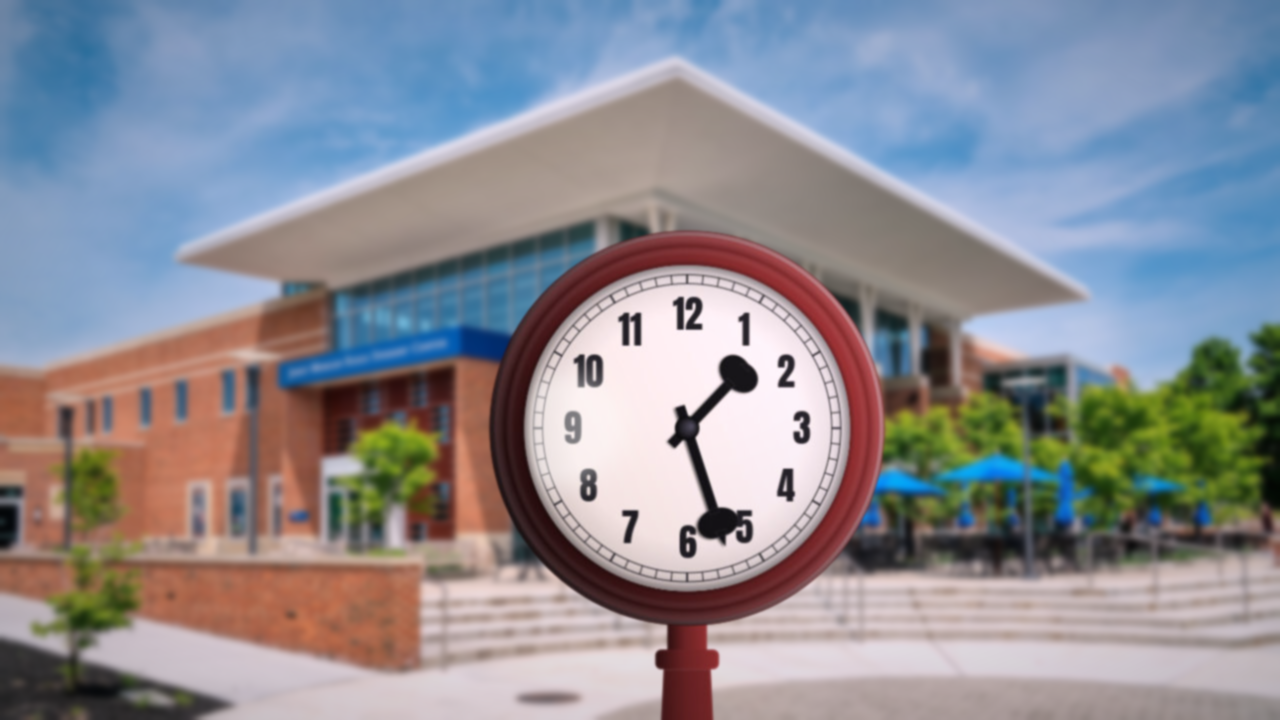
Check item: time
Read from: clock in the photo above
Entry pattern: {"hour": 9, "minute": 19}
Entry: {"hour": 1, "minute": 27}
